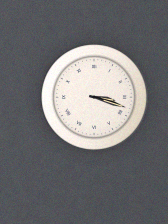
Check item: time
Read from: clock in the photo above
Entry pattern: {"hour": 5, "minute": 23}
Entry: {"hour": 3, "minute": 18}
